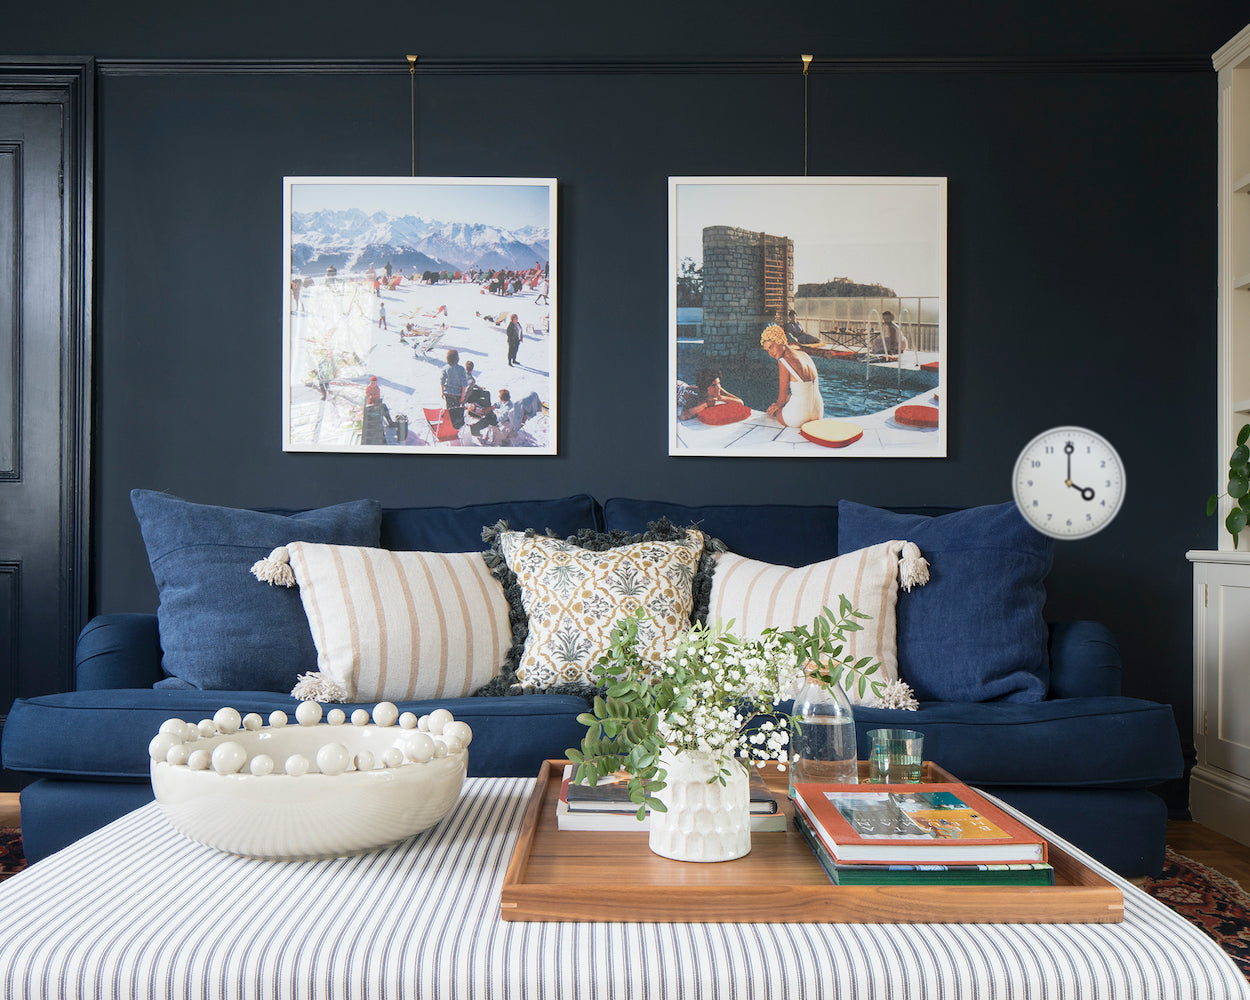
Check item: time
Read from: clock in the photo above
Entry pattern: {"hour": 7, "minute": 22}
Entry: {"hour": 4, "minute": 0}
